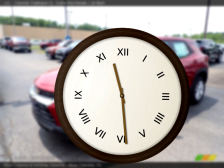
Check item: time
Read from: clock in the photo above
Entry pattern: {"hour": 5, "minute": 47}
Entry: {"hour": 11, "minute": 29}
